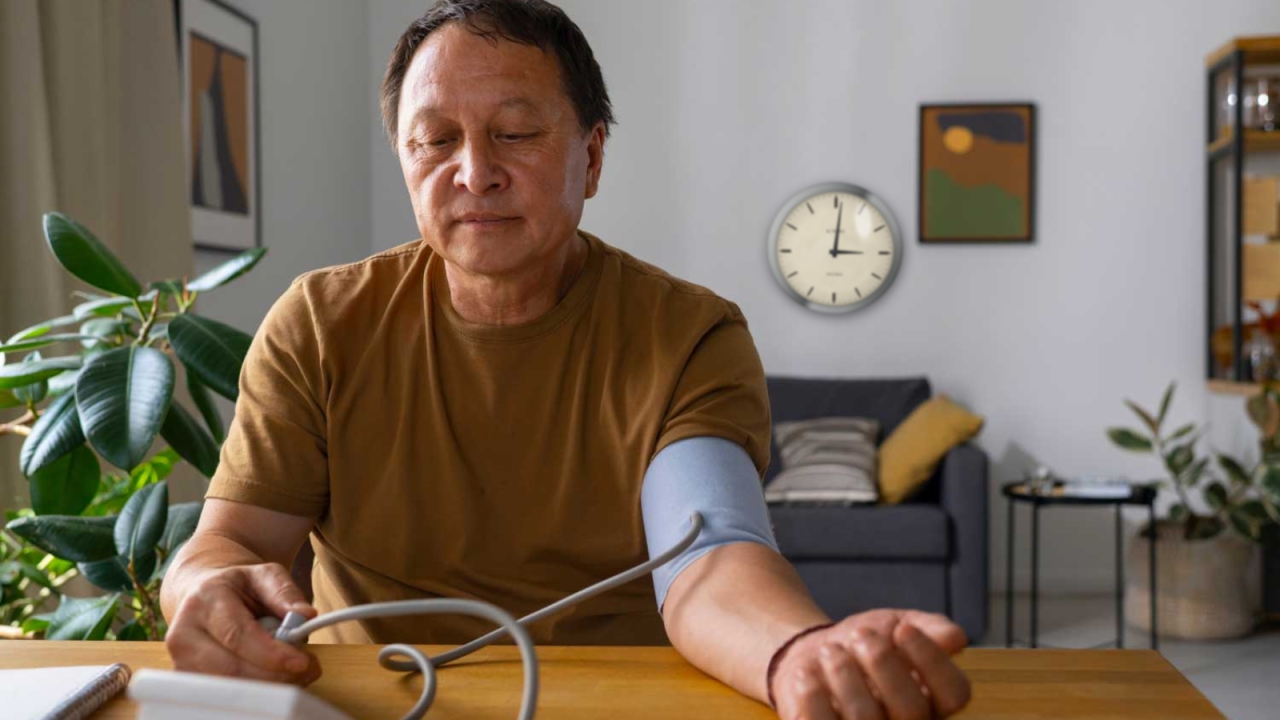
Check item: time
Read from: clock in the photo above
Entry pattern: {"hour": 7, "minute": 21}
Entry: {"hour": 3, "minute": 1}
